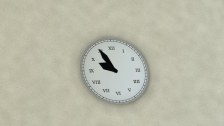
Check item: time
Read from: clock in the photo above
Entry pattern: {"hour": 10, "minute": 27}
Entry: {"hour": 9, "minute": 55}
